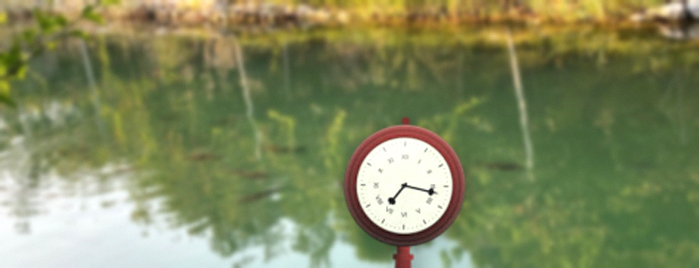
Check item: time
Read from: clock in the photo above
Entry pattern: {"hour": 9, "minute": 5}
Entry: {"hour": 7, "minute": 17}
